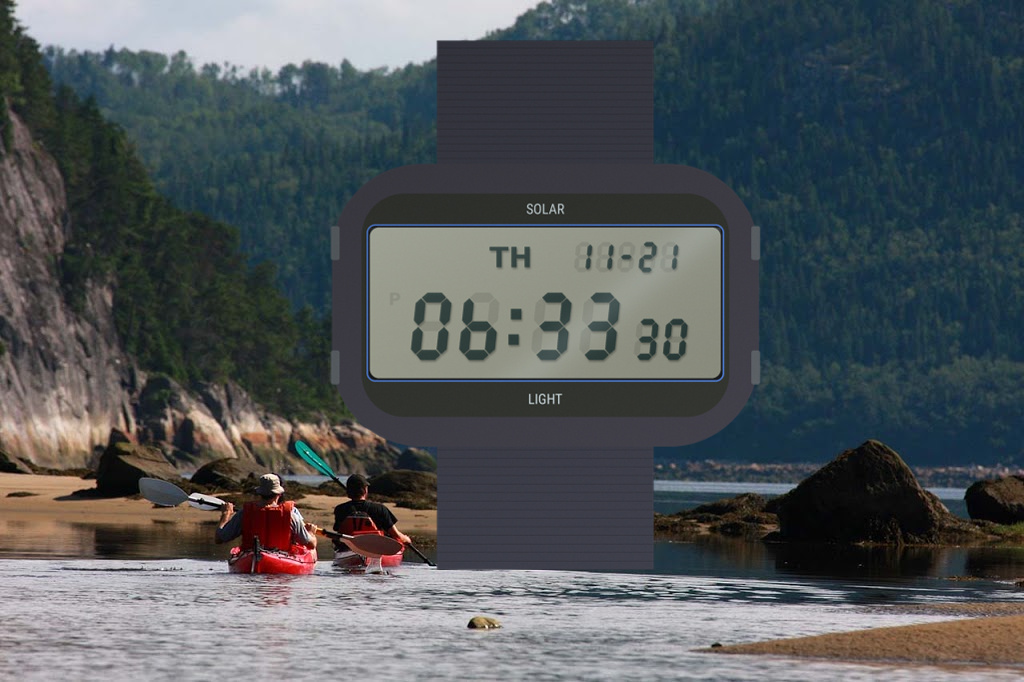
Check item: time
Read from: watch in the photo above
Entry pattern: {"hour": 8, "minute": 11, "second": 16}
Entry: {"hour": 6, "minute": 33, "second": 30}
